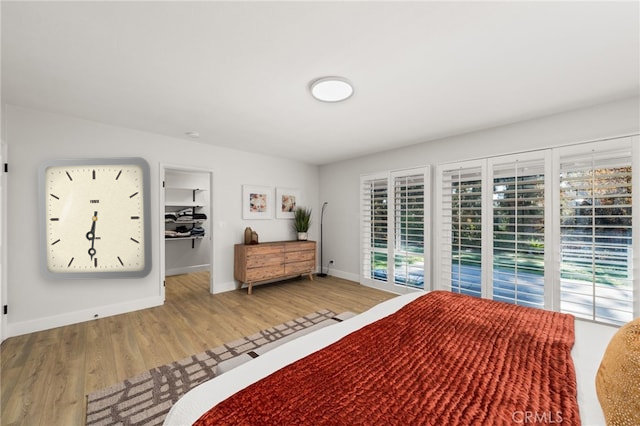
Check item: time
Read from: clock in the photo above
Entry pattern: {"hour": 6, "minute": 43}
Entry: {"hour": 6, "minute": 31}
